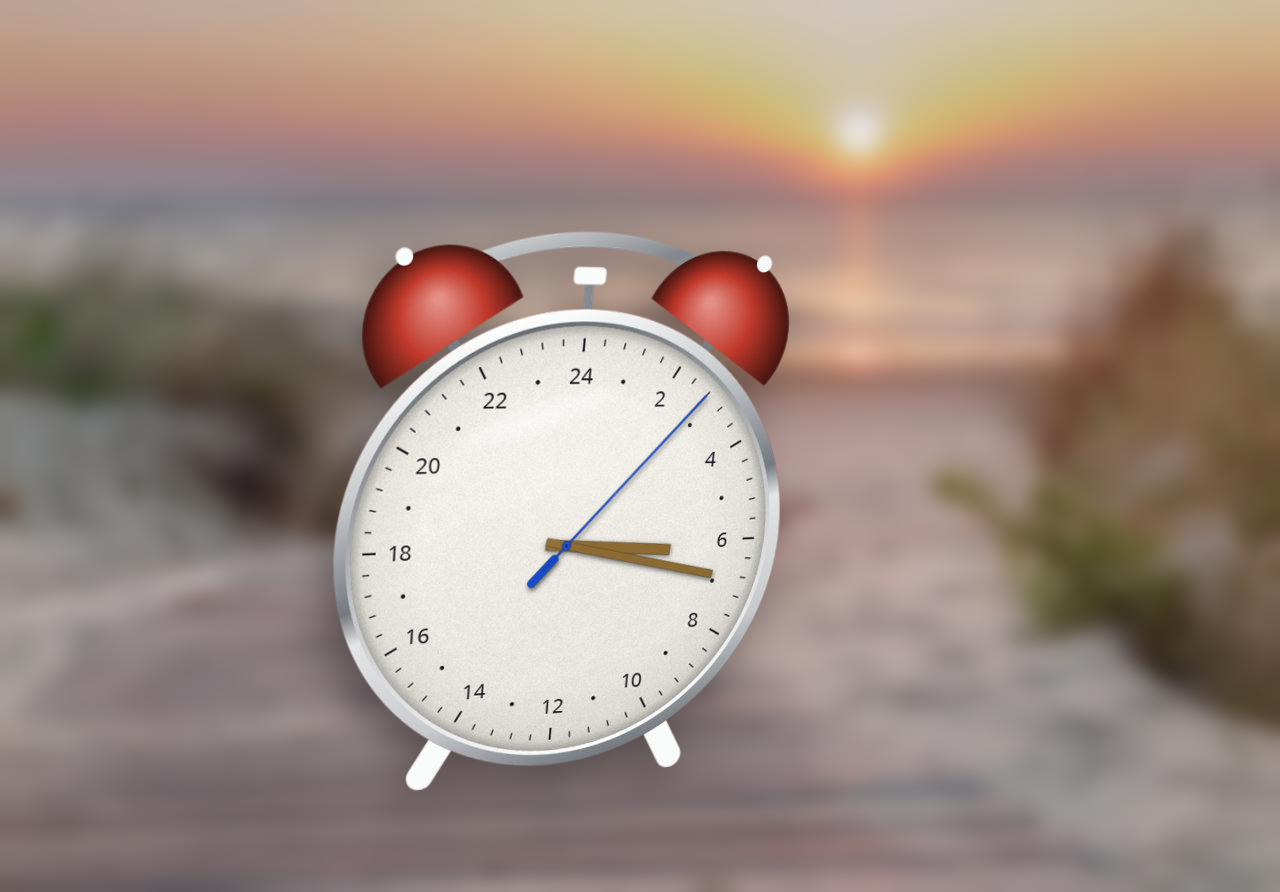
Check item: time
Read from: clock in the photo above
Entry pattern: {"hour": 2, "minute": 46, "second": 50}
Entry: {"hour": 6, "minute": 17, "second": 7}
